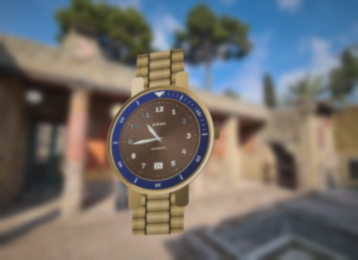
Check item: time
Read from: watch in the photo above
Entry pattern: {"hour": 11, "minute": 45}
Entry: {"hour": 10, "minute": 44}
